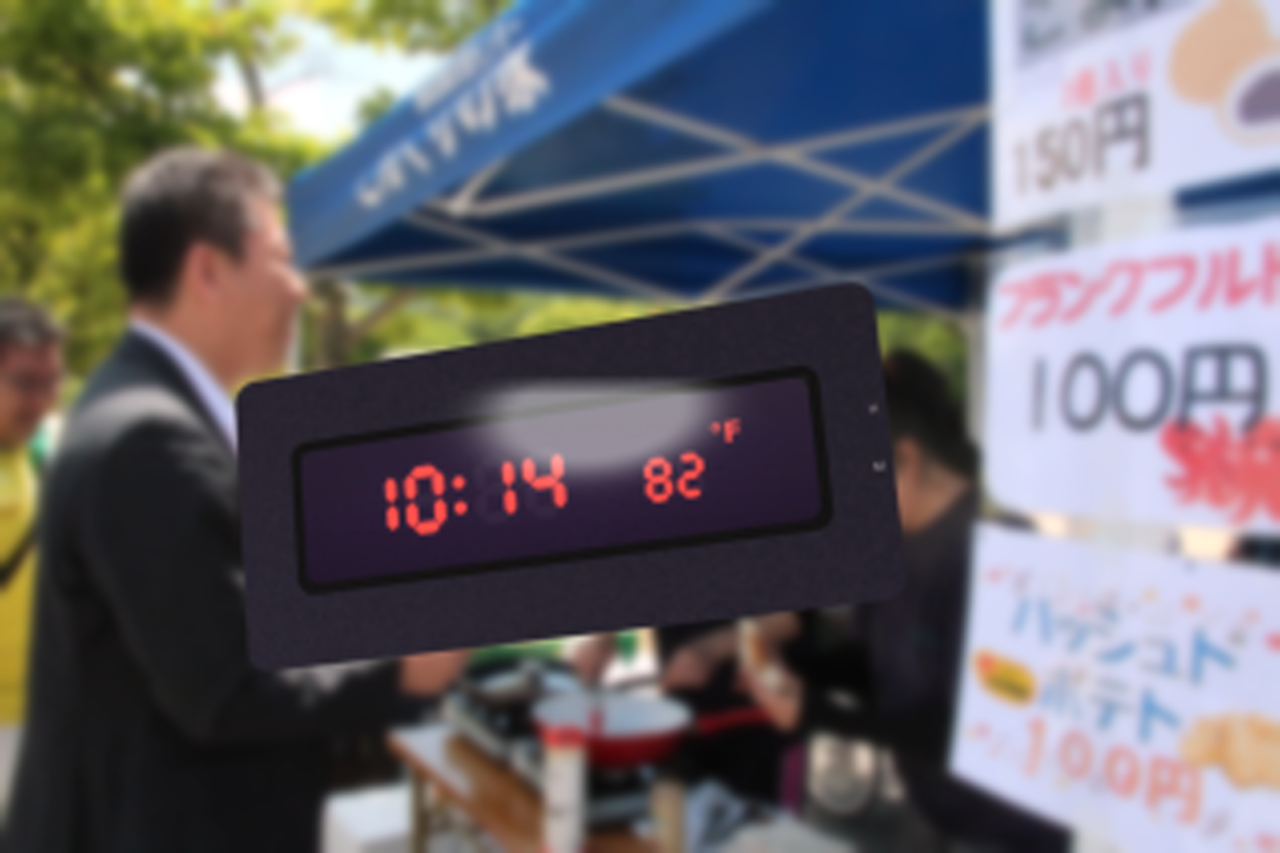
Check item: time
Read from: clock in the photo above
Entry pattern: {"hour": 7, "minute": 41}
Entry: {"hour": 10, "minute": 14}
